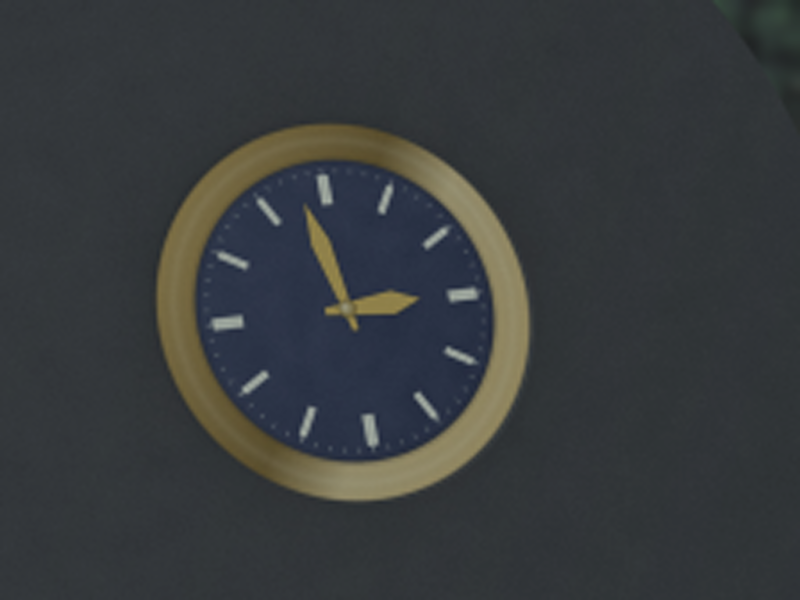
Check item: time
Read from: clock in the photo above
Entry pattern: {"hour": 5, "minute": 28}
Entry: {"hour": 2, "minute": 58}
